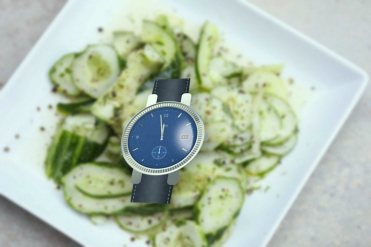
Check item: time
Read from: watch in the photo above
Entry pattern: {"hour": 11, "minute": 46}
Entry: {"hour": 11, "minute": 58}
